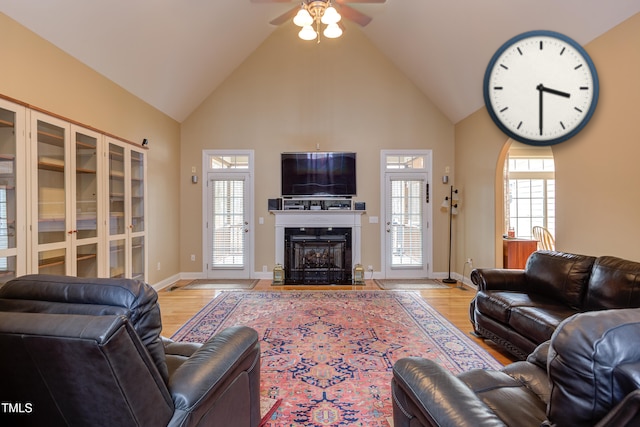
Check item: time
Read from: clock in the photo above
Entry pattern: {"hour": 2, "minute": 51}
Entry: {"hour": 3, "minute": 30}
